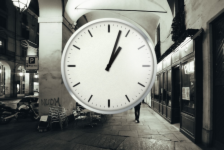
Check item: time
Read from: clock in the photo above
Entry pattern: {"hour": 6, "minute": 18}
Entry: {"hour": 1, "minute": 3}
